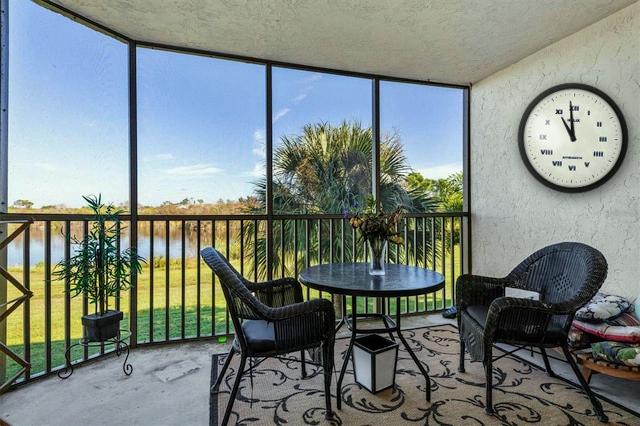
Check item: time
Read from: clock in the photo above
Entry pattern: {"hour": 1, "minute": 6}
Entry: {"hour": 10, "minute": 59}
